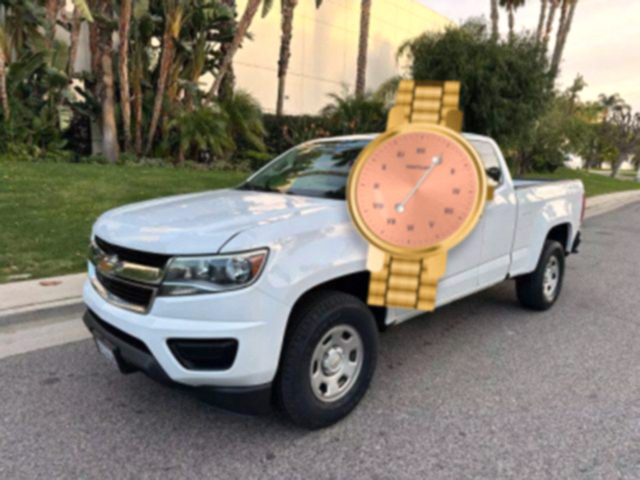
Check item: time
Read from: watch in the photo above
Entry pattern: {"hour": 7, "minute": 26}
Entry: {"hour": 7, "minute": 5}
